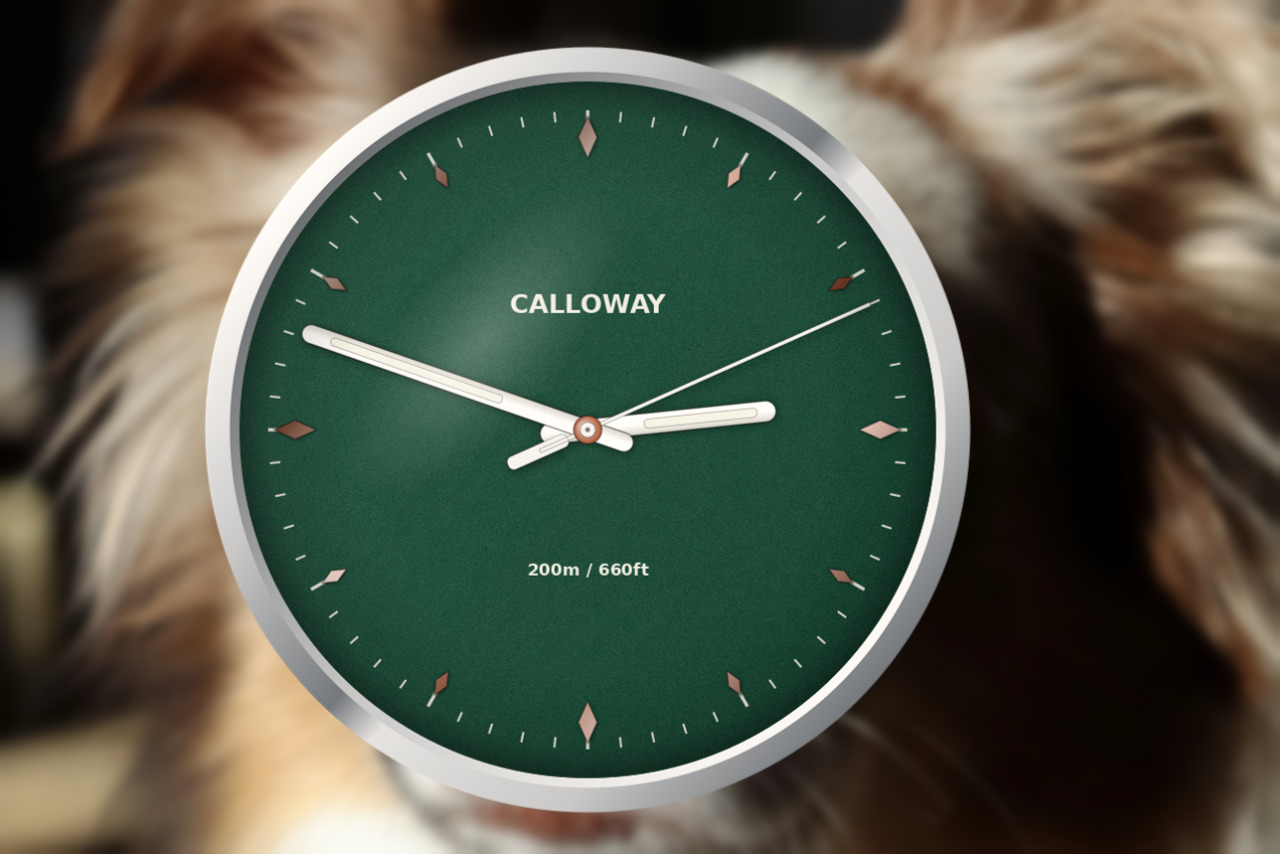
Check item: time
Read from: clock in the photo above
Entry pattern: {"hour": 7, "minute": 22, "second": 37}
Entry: {"hour": 2, "minute": 48, "second": 11}
